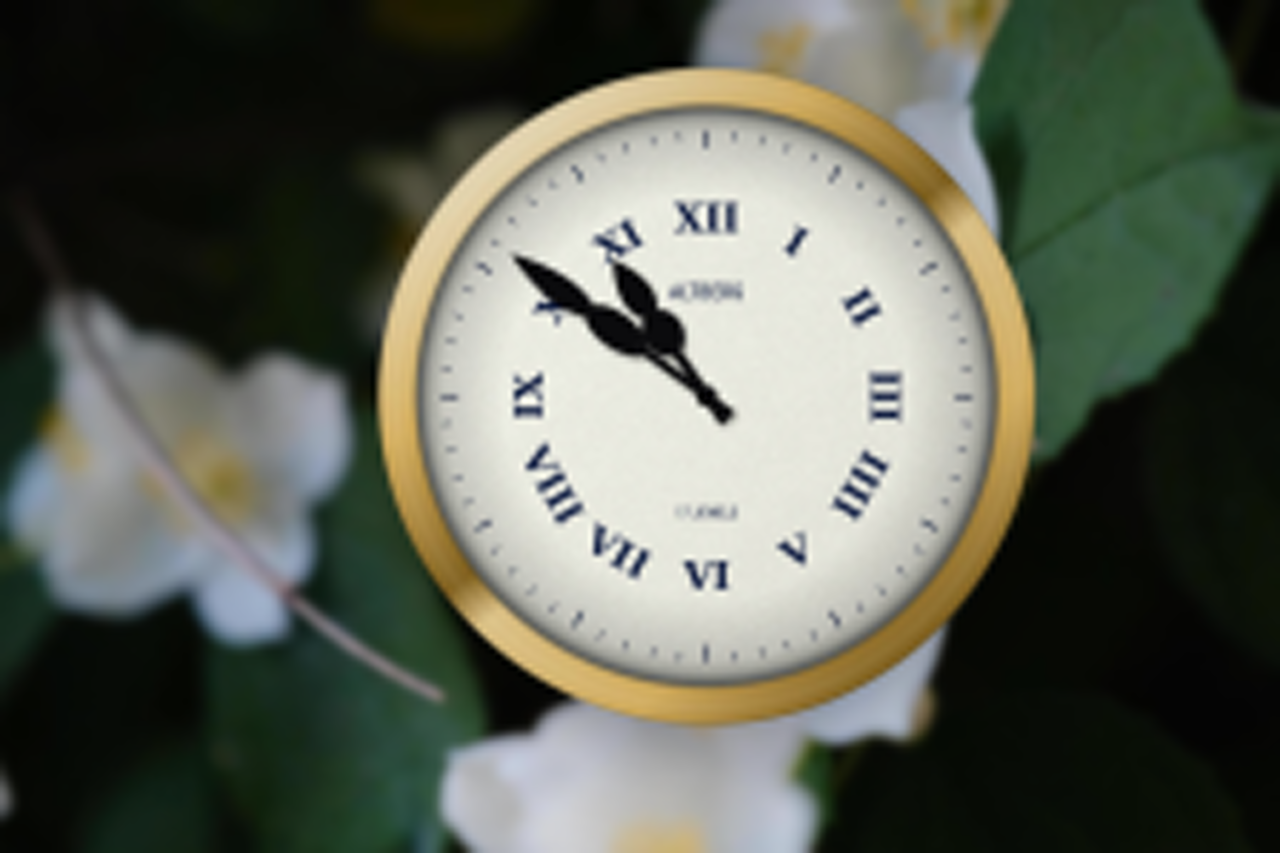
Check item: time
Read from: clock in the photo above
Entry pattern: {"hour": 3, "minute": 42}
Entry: {"hour": 10, "minute": 51}
